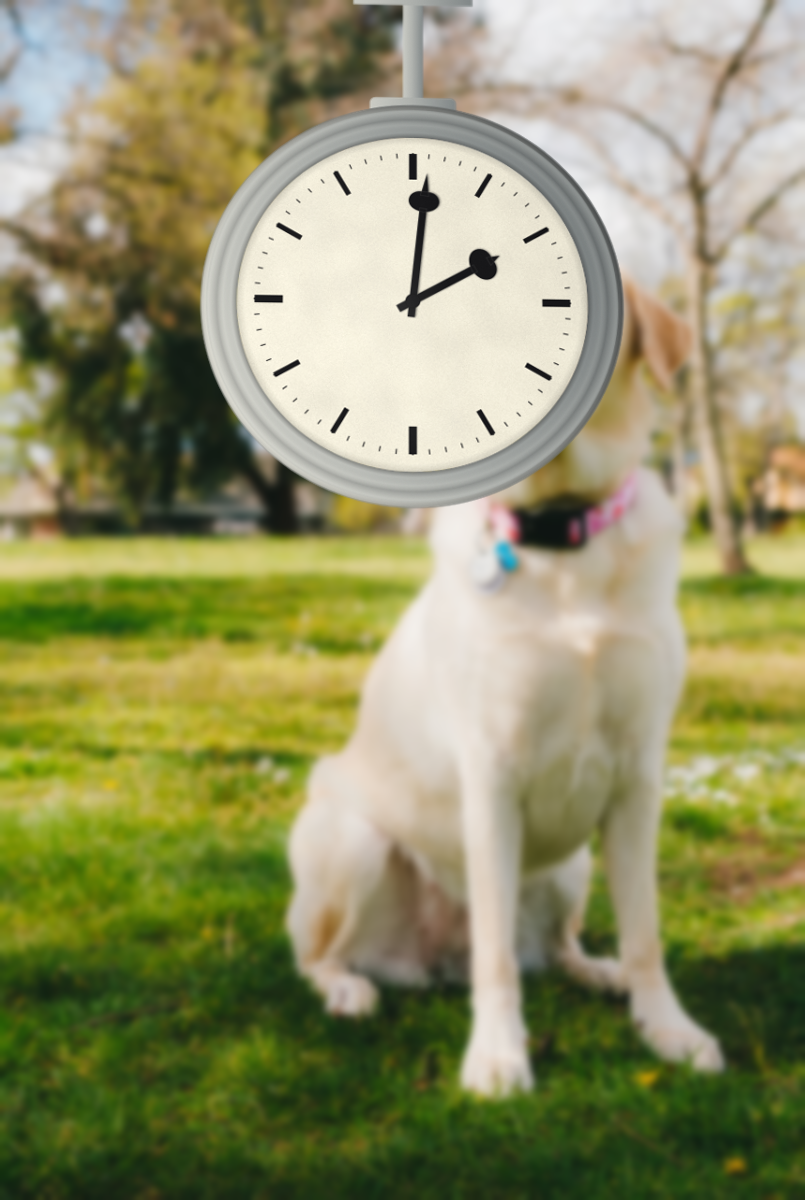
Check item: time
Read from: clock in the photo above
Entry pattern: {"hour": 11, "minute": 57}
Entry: {"hour": 2, "minute": 1}
